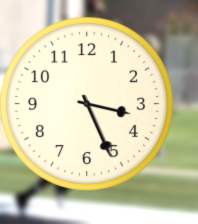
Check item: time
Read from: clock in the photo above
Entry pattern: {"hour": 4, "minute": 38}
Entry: {"hour": 3, "minute": 26}
